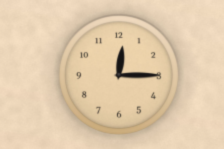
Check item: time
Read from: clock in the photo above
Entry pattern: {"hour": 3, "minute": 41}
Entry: {"hour": 12, "minute": 15}
